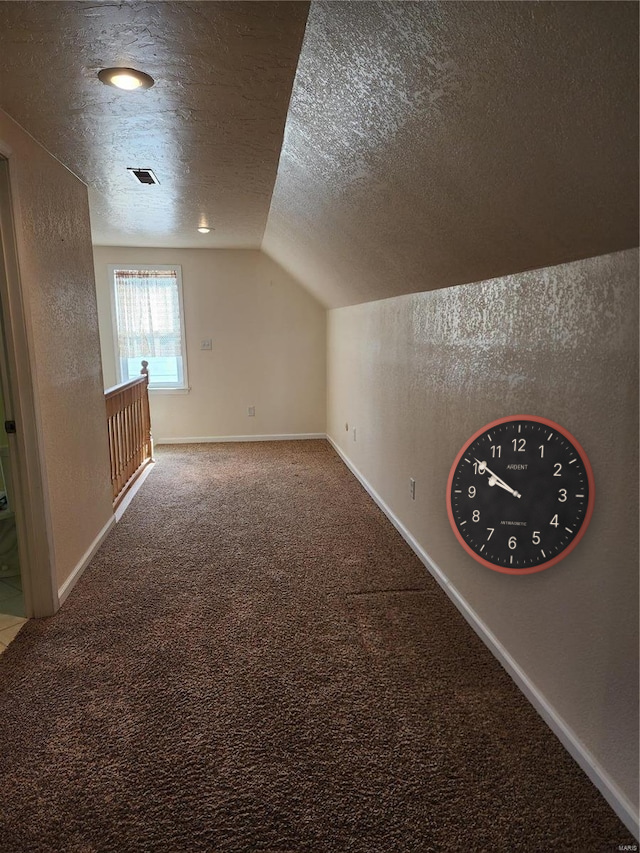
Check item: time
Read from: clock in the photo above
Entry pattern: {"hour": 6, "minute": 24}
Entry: {"hour": 9, "minute": 51}
